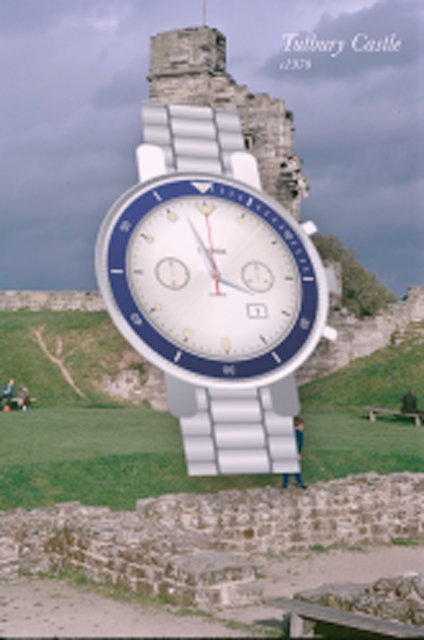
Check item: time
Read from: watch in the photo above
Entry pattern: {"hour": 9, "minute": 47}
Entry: {"hour": 3, "minute": 57}
